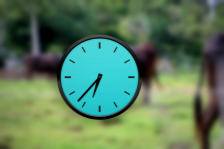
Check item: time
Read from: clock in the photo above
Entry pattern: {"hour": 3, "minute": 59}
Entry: {"hour": 6, "minute": 37}
